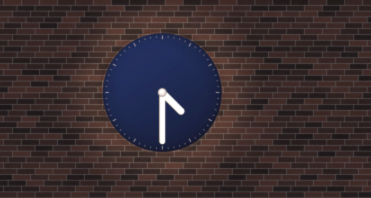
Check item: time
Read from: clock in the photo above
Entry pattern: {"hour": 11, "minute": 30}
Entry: {"hour": 4, "minute": 30}
